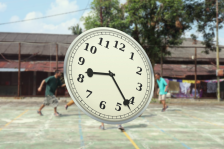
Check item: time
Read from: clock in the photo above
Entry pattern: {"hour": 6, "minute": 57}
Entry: {"hour": 8, "minute": 22}
